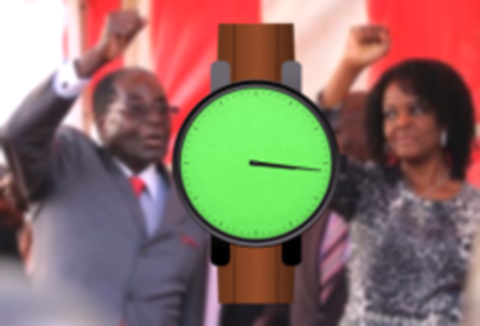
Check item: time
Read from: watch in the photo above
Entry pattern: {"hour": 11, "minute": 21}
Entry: {"hour": 3, "minute": 16}
